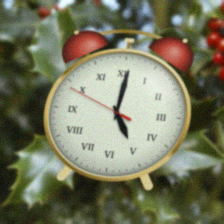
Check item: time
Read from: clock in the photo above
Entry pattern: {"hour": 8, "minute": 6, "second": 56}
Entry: {"hour": 5, "minute": 0, "second": 49}
